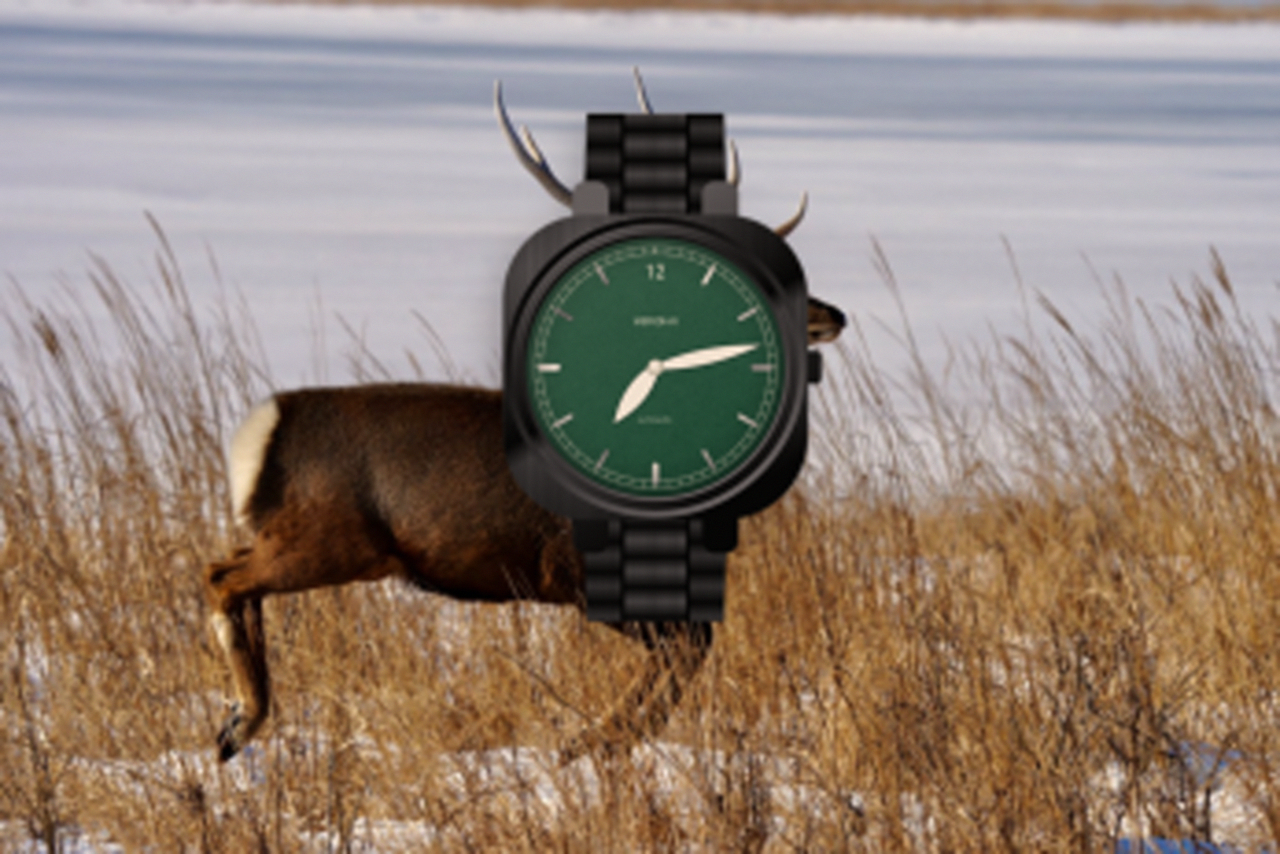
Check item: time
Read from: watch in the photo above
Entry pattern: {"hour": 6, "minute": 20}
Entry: {"hour": 7, "minute": 13}
